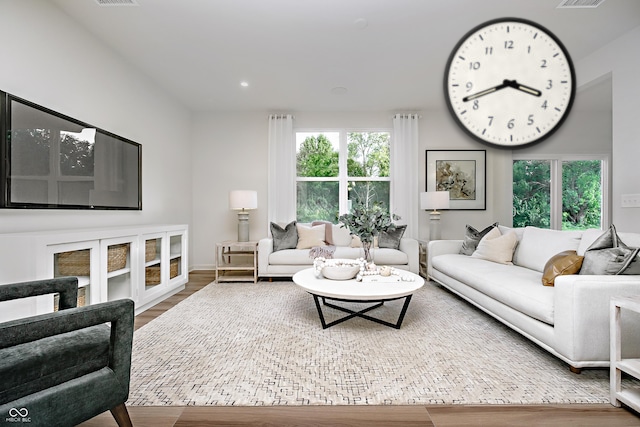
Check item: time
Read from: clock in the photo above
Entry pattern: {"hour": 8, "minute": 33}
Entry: {"hour": 3, "minute": 42}
